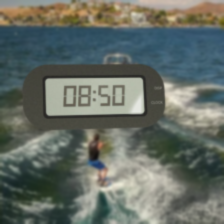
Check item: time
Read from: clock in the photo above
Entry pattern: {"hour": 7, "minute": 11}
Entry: {"hour": 8, "minute": 50}
